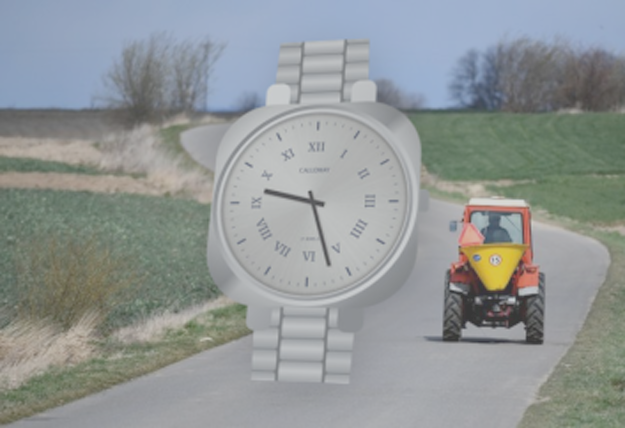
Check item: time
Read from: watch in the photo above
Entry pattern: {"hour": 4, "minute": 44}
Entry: {"hour": 9, "minute": 27}
